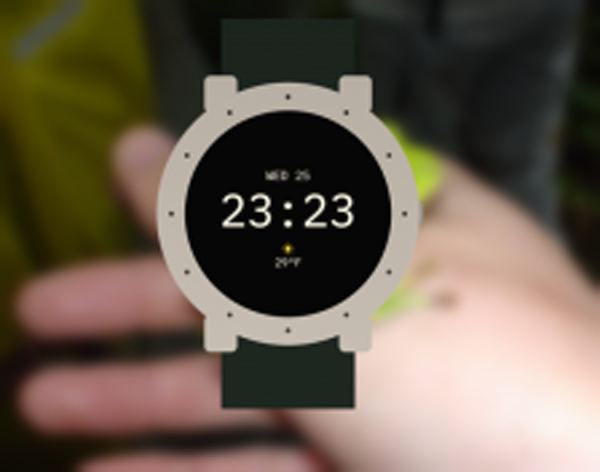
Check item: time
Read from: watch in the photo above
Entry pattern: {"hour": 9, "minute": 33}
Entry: {"hour": 23, "minute": 23}
